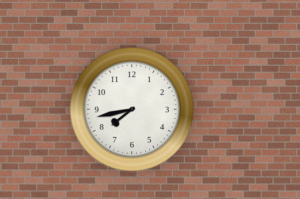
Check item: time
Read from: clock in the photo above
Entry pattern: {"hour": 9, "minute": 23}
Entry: {"hour": 7, "minute": 43}
